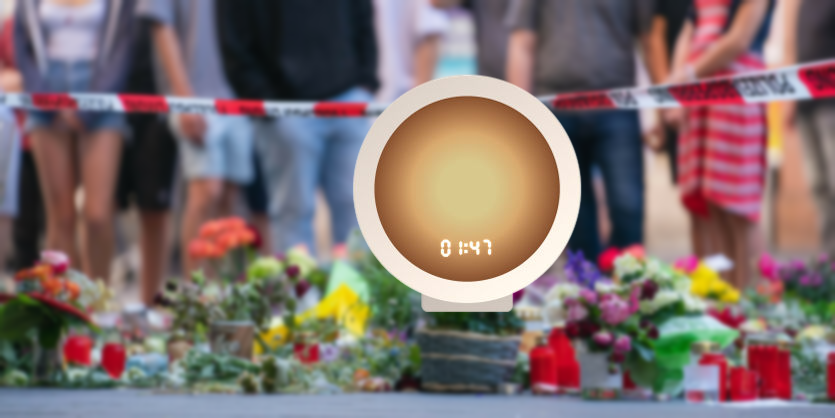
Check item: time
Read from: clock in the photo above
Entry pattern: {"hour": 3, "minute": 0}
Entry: {"hour": 1, "minute": 47}
